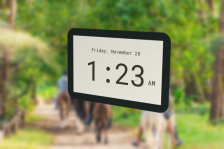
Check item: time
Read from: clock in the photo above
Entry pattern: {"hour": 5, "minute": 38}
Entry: {"hour": 1, "minute": 23}
